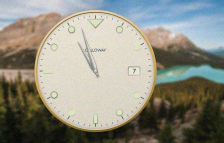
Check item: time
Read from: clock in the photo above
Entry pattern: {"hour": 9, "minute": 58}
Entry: {"hour": 10, "minute": 57}
